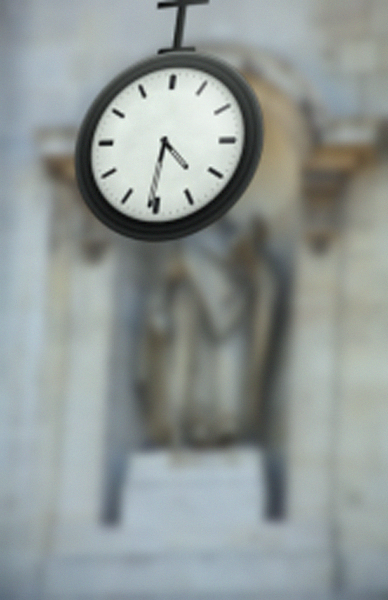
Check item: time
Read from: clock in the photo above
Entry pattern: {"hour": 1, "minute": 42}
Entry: {"hour": 4, "minute": 31}
